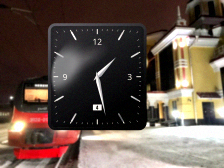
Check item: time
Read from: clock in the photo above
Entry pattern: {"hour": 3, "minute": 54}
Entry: {"hour": 1, "minute": 28}
